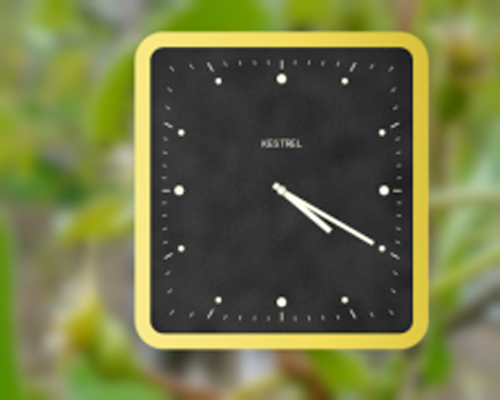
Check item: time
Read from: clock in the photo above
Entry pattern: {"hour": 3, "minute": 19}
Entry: {"hour": 4, "minute": 20}
